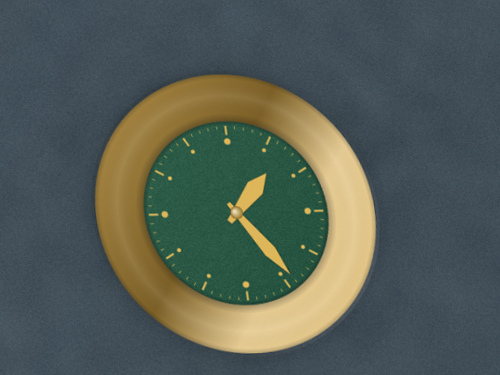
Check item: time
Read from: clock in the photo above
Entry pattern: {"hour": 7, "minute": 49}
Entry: {"hour": 1, "minute": 24}
